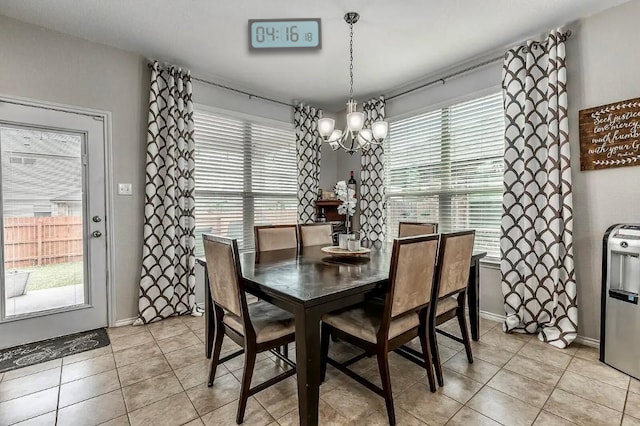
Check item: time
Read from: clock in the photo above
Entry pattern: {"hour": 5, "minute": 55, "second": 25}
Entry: {"hour": 4, "minute": 16, "second": 18}
